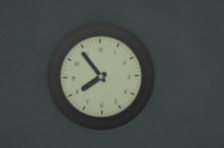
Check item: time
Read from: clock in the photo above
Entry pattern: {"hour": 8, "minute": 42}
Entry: {"hour": 7, "minute": 54}
